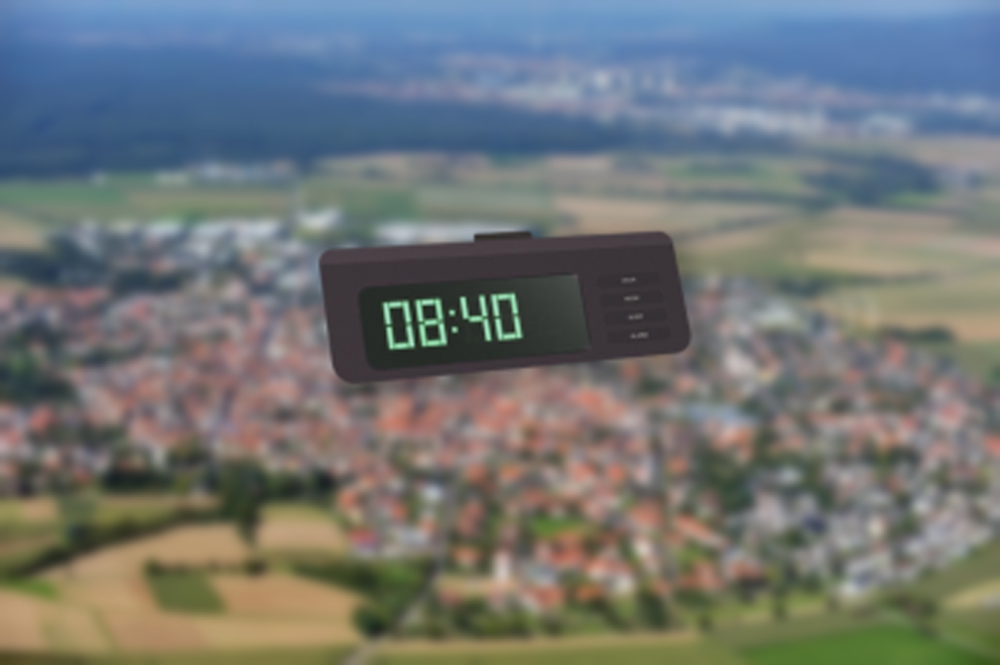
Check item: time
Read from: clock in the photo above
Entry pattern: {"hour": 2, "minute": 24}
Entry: {"hour": 8, "minute": 40}
